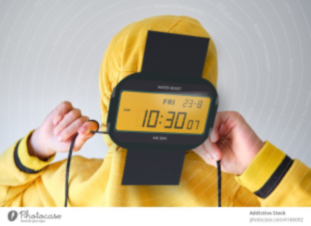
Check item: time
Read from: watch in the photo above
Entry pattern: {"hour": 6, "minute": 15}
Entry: {"hour": 10, "minute": 30}
